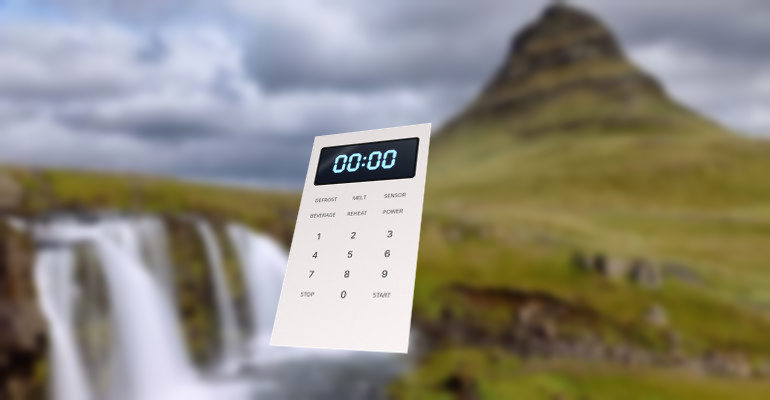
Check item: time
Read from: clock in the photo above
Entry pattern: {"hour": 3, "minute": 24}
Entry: {"hour": 0, "minute": 0}
